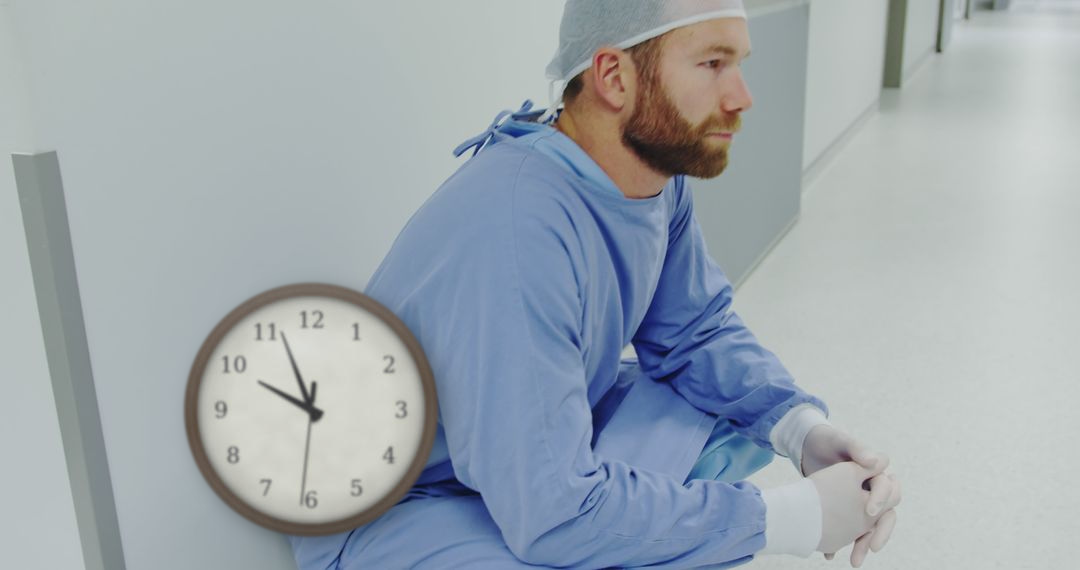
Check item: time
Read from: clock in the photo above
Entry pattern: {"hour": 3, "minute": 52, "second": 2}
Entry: {"hour": 9, "minute": 56, "second": 31}
